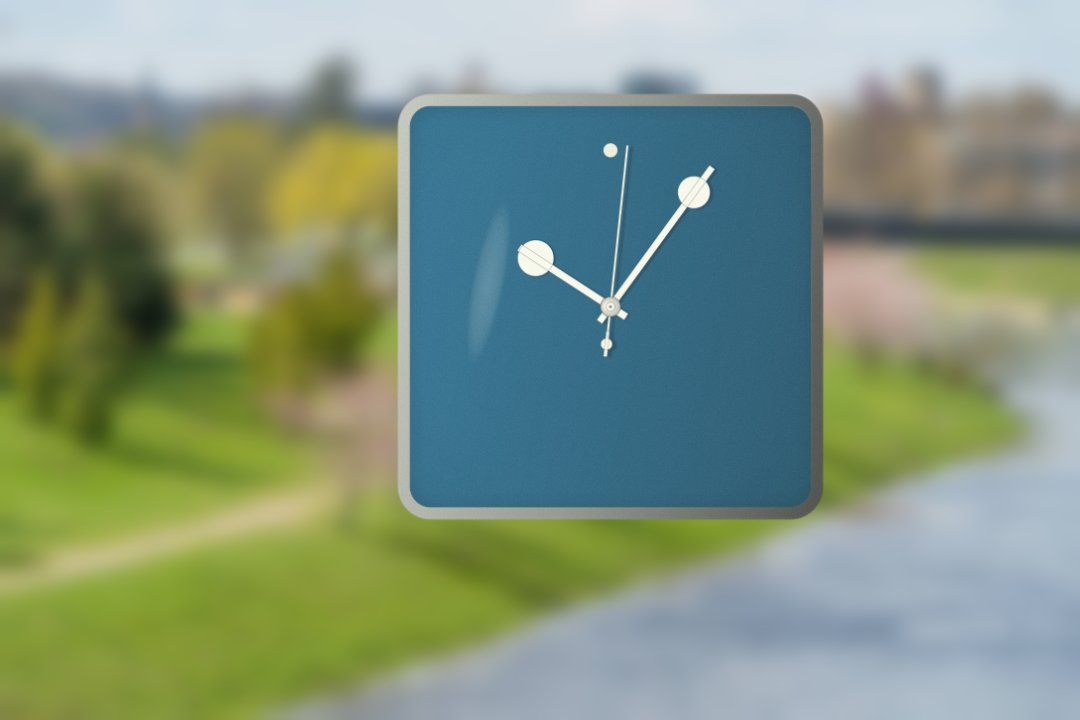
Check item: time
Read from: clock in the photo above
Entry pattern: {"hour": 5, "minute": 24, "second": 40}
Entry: {"hour": 10, "minute": 6, "second": 1}
